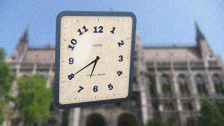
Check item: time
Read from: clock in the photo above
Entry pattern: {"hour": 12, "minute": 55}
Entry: {"hour": 6, "minute": 40}
